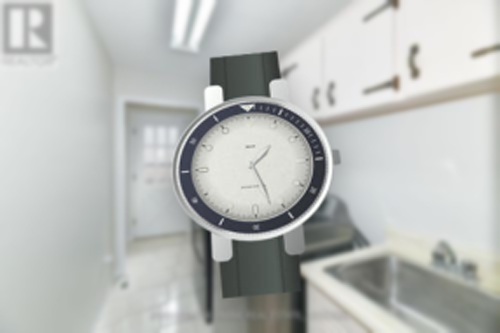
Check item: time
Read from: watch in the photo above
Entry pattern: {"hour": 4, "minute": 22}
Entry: {"hour": 1, "minute": 27}
